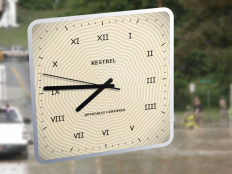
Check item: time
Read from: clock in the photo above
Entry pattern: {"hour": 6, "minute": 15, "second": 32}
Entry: {"hour": 7, "minute": 45, "second": 48}
